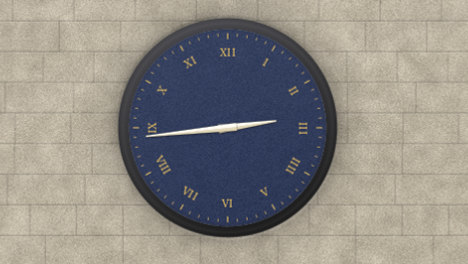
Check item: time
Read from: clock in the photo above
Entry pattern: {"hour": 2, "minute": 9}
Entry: {"hour": 2, "minute": 44}
